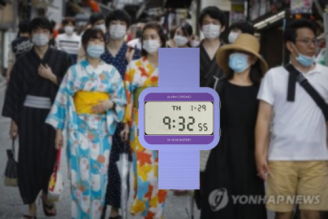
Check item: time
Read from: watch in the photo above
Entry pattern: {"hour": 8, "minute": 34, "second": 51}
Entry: {"hour": 9, "minute": 32, "second": 55}
